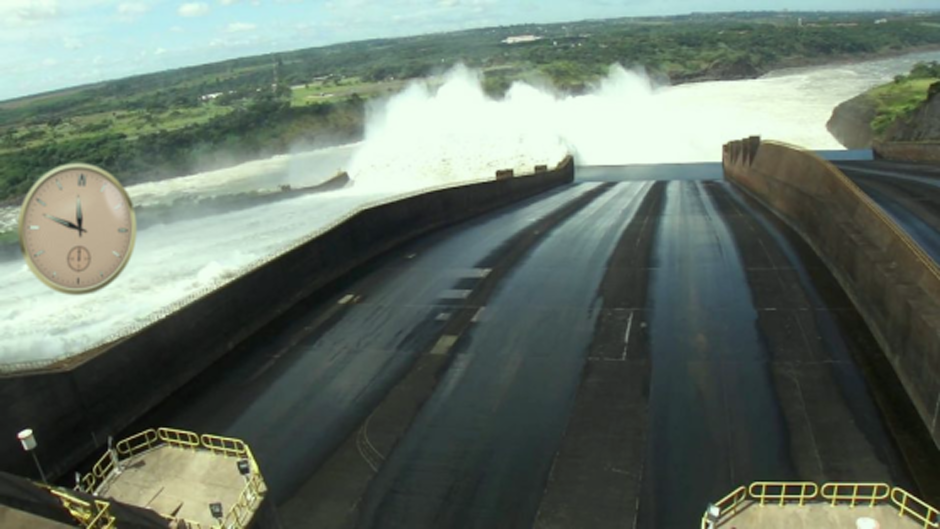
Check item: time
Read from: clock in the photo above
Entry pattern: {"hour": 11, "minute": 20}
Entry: {"hour": 11, "minute": 48}
